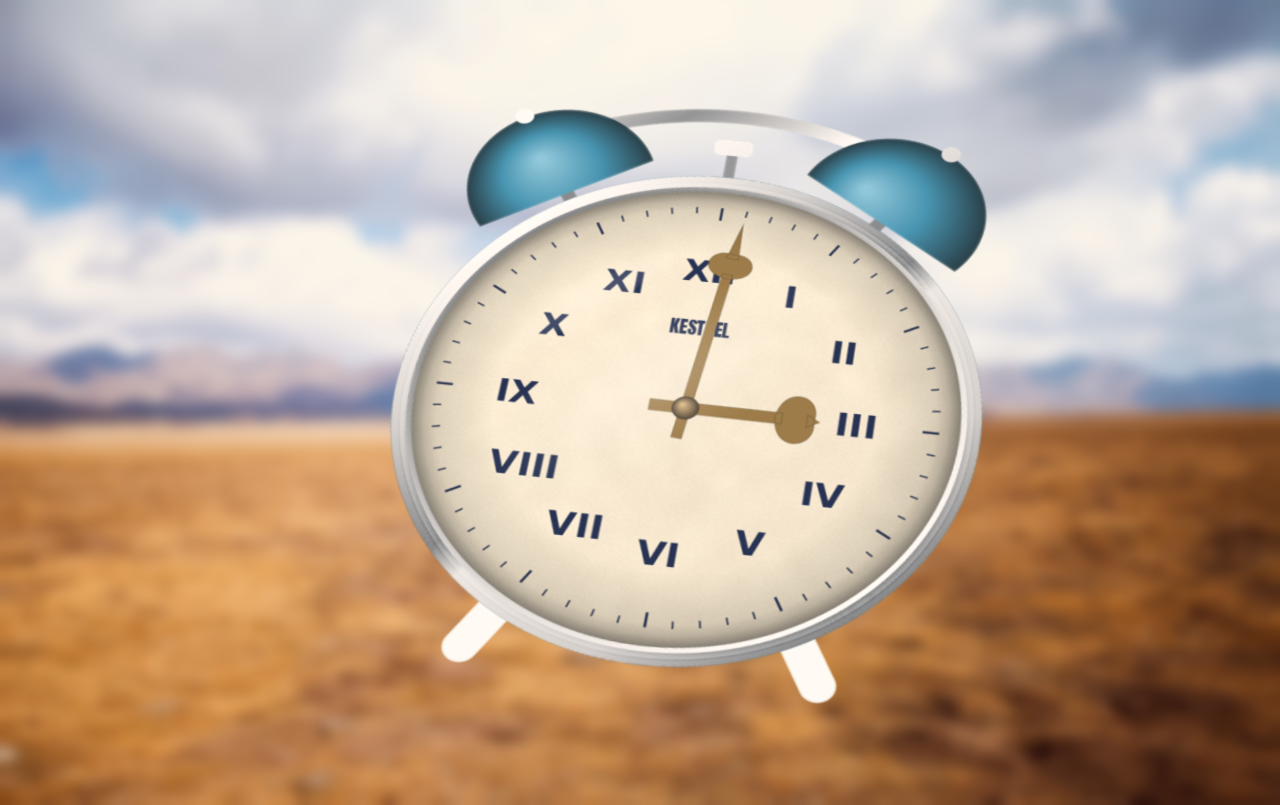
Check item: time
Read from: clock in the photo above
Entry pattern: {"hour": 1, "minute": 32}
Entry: {"hour": 3, "minute": 1}
